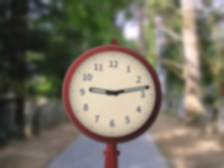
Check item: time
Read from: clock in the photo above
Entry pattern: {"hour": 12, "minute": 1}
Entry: {"hour": 9, "minute": 13}
